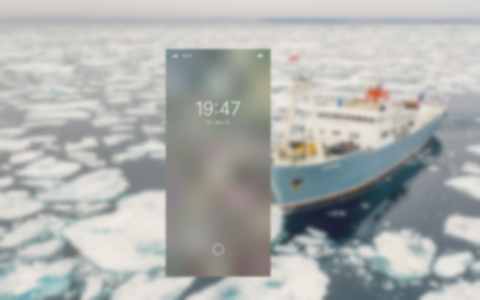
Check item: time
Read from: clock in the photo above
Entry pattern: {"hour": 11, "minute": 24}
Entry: {"hour": 19, "minute": 47}
